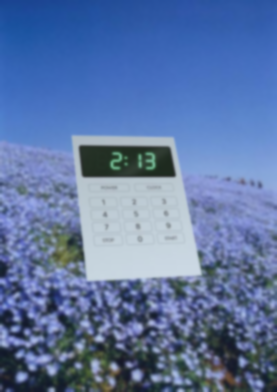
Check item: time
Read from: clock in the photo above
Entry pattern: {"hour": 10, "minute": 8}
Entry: {"hour": 2, "minute": 13}
